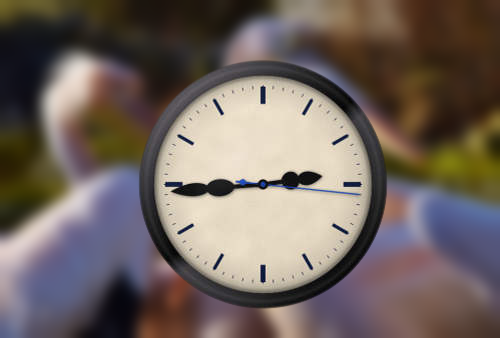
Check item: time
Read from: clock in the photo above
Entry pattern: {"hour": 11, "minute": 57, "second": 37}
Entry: {"hour": 2, "minute": 44, "second": 16}
